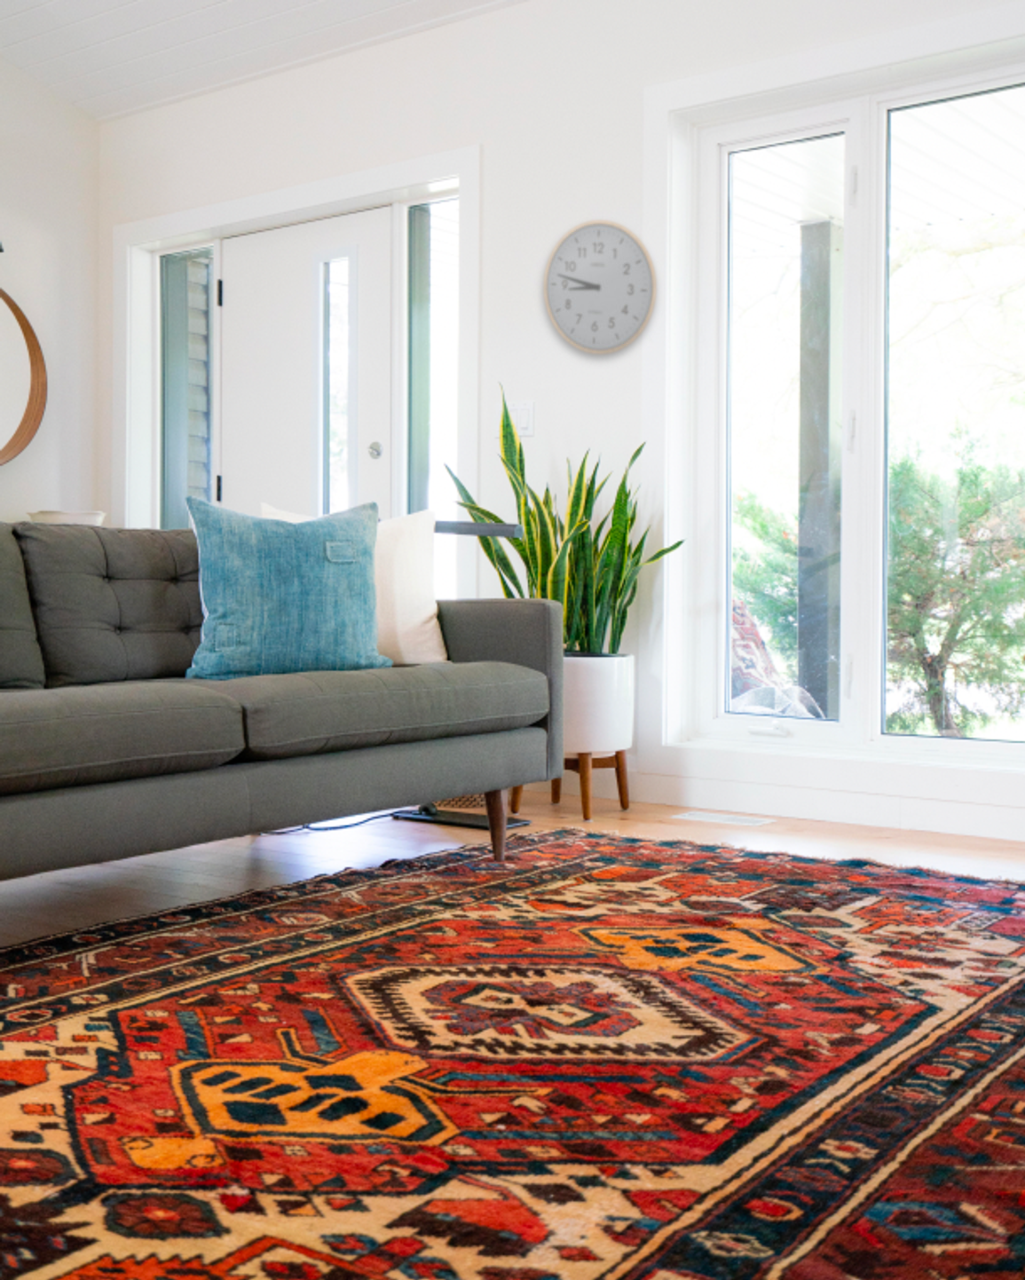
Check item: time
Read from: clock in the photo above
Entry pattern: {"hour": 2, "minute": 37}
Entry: {"hour": 8, "minute": 47}
